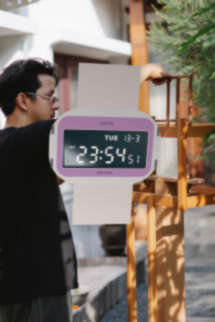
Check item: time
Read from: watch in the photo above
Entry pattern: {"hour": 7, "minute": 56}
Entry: {"hour": 23, "minute": 54}
